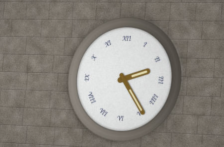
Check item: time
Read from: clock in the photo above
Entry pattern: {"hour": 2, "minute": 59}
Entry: {"hour": 2, "minute": 24}
